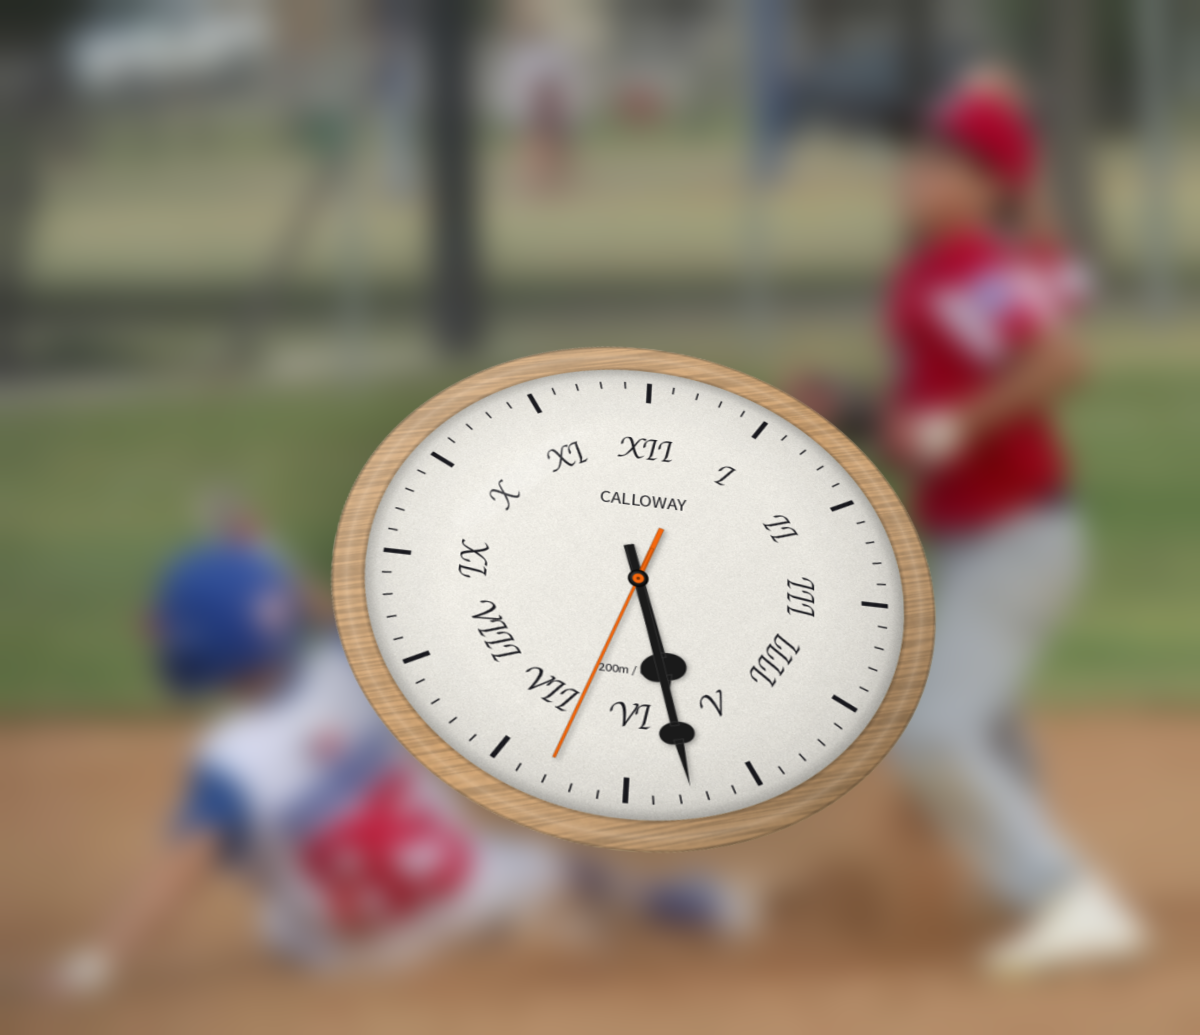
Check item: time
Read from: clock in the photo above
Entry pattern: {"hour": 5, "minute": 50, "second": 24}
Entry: {"hour": 5, "minute": 27, "second": 33}
